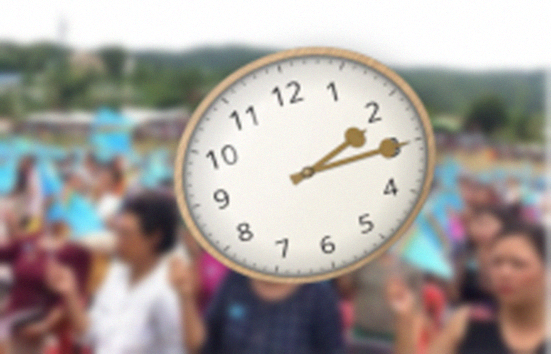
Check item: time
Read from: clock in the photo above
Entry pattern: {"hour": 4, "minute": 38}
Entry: {"hour": 2, "minute": 15}
